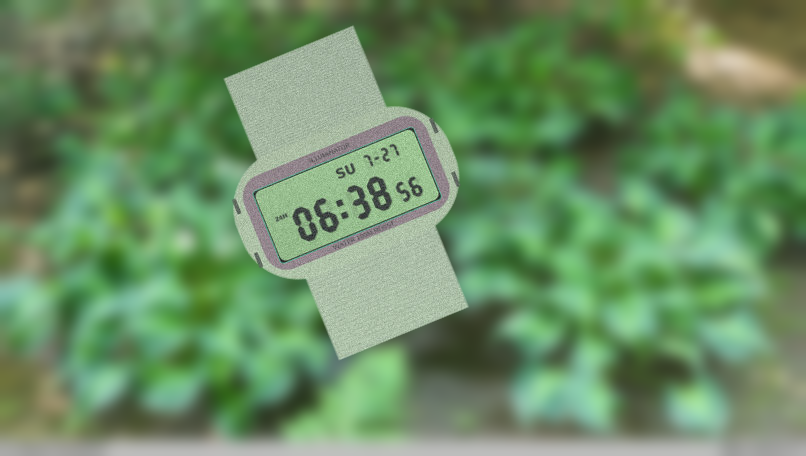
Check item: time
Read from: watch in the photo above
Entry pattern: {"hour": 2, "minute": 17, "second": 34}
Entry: {"hour": 6, "minute": 38, "second": 56}
